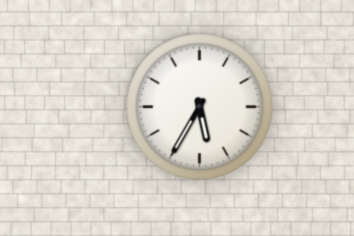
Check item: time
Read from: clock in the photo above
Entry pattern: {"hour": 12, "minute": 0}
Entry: {"hour": 5, "minute": 35}
